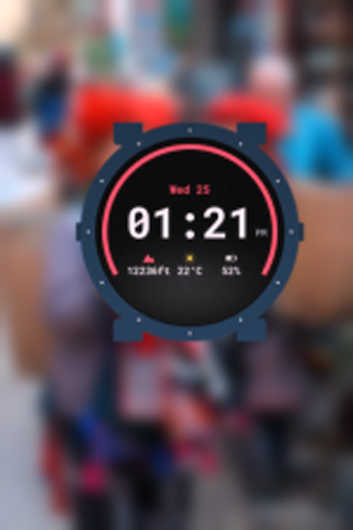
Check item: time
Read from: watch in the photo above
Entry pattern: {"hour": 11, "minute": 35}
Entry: {"hour": 1, "minute": 21}
